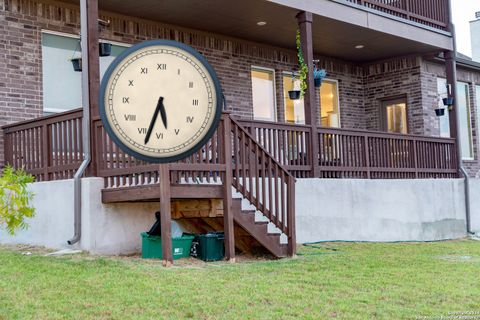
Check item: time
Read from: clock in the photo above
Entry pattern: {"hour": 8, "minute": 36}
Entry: {"hour": 5, "minute": 33}
